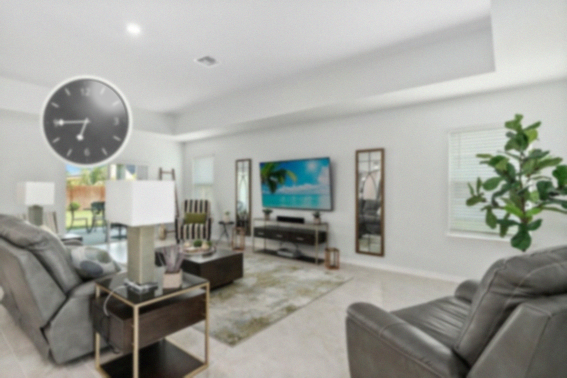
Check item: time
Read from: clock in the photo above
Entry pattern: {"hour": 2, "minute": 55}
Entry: {"hour": 6, "minute": 45}
